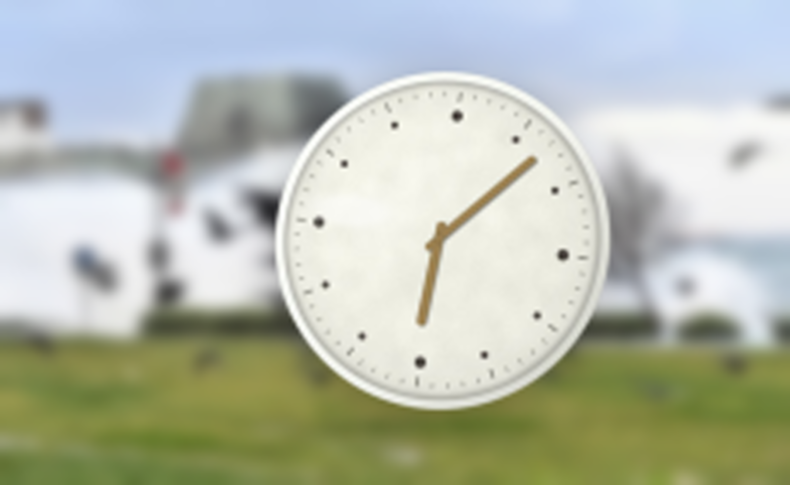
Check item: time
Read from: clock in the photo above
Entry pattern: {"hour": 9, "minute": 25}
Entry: {"hour": 6, "minute": 7}
